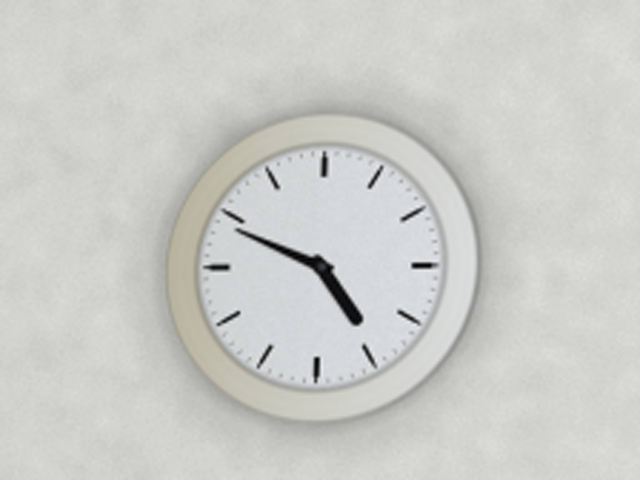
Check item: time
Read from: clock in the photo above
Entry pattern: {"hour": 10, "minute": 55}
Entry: {"hour": 4, "minute": 49}
